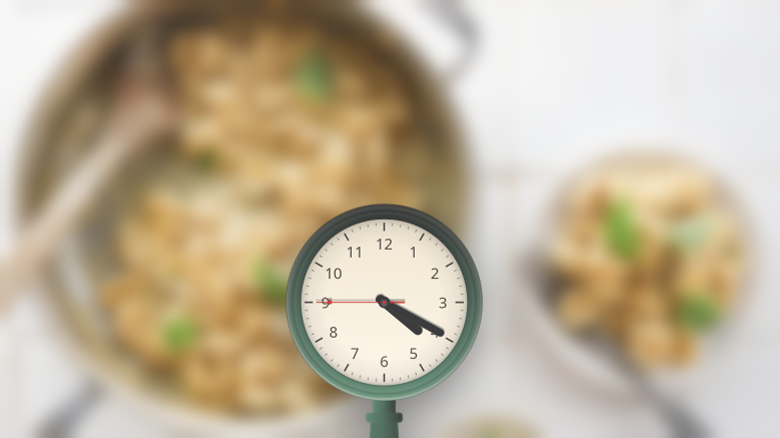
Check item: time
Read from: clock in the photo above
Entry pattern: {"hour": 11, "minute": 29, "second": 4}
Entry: {"hour": 4, "minute": 19, "second": 45}
